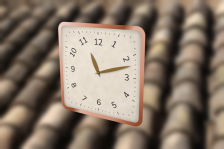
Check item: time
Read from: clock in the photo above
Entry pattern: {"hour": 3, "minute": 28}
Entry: {"hour": 11, "minute": 12}
